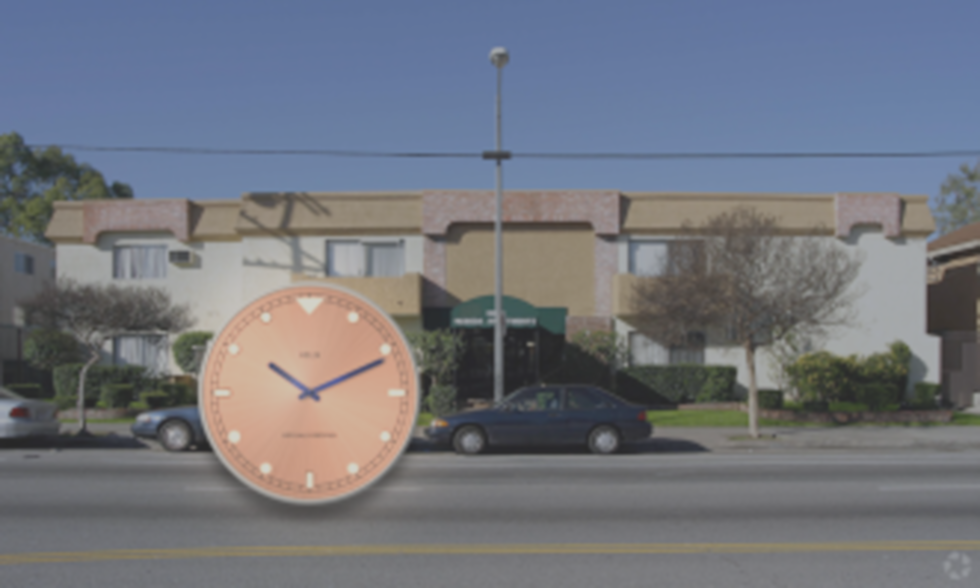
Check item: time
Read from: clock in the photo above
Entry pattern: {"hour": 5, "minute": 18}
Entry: {"hour": 10, "minute": 11}
